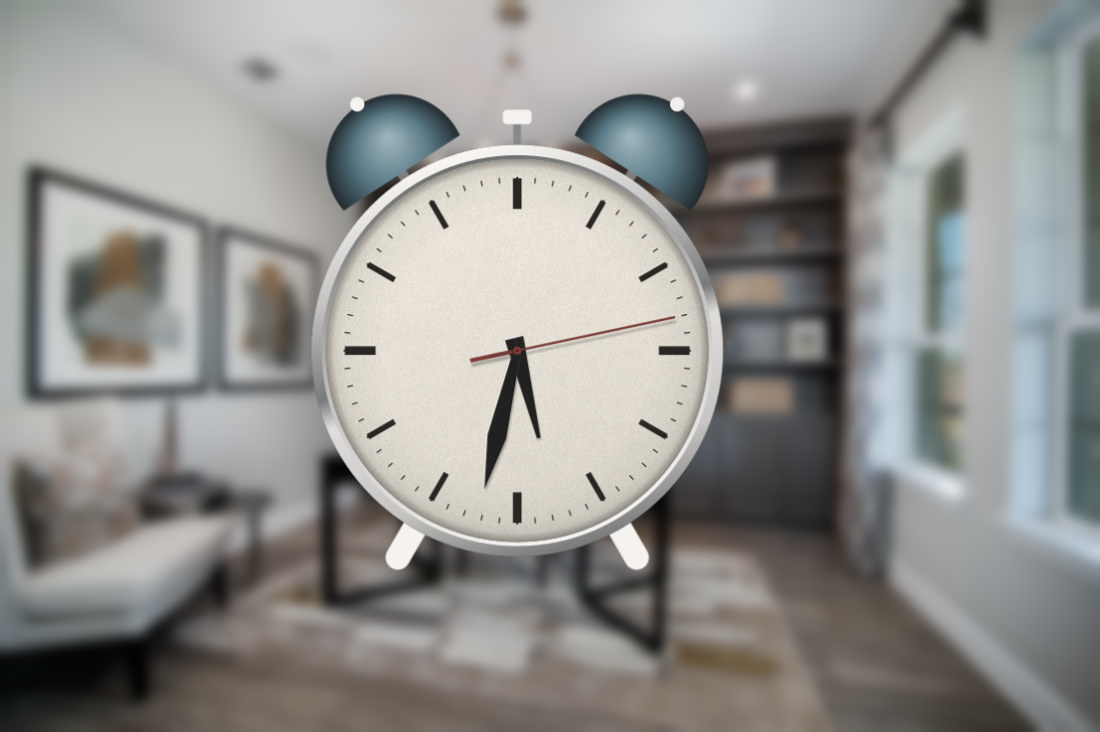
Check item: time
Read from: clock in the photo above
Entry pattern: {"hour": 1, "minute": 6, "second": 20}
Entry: {"hour": 5, "minute": 32, "second": 13}
